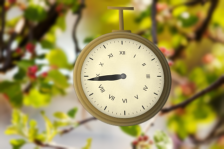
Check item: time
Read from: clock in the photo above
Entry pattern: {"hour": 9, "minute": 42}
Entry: {"hour": 8, "minute": 44}
